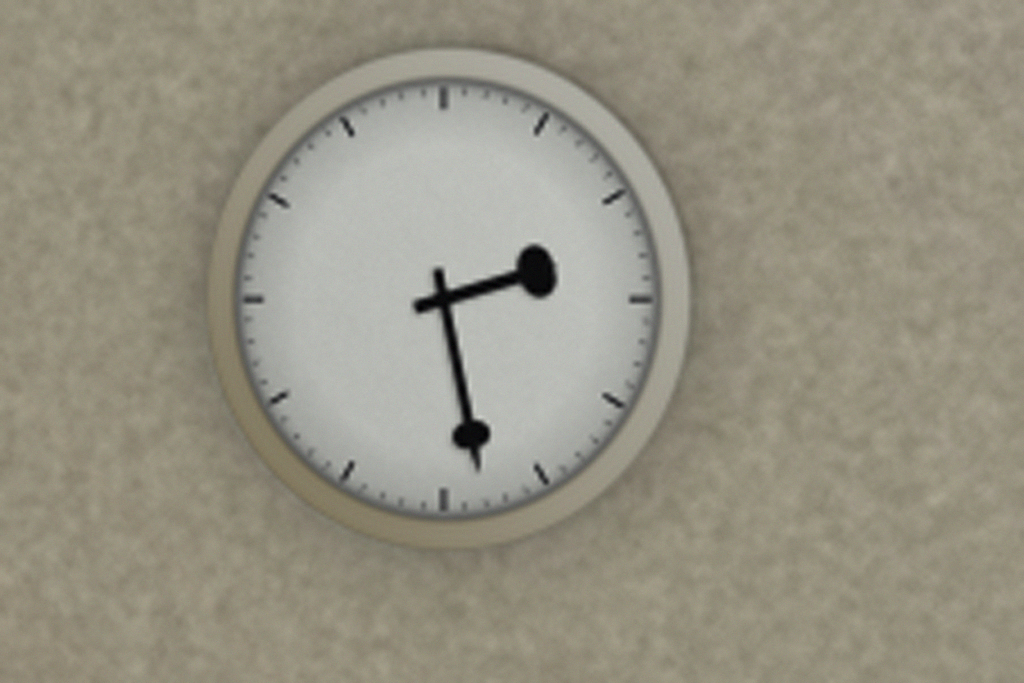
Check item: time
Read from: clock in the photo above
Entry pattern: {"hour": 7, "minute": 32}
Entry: {"hour": 2, "minute": 28}
